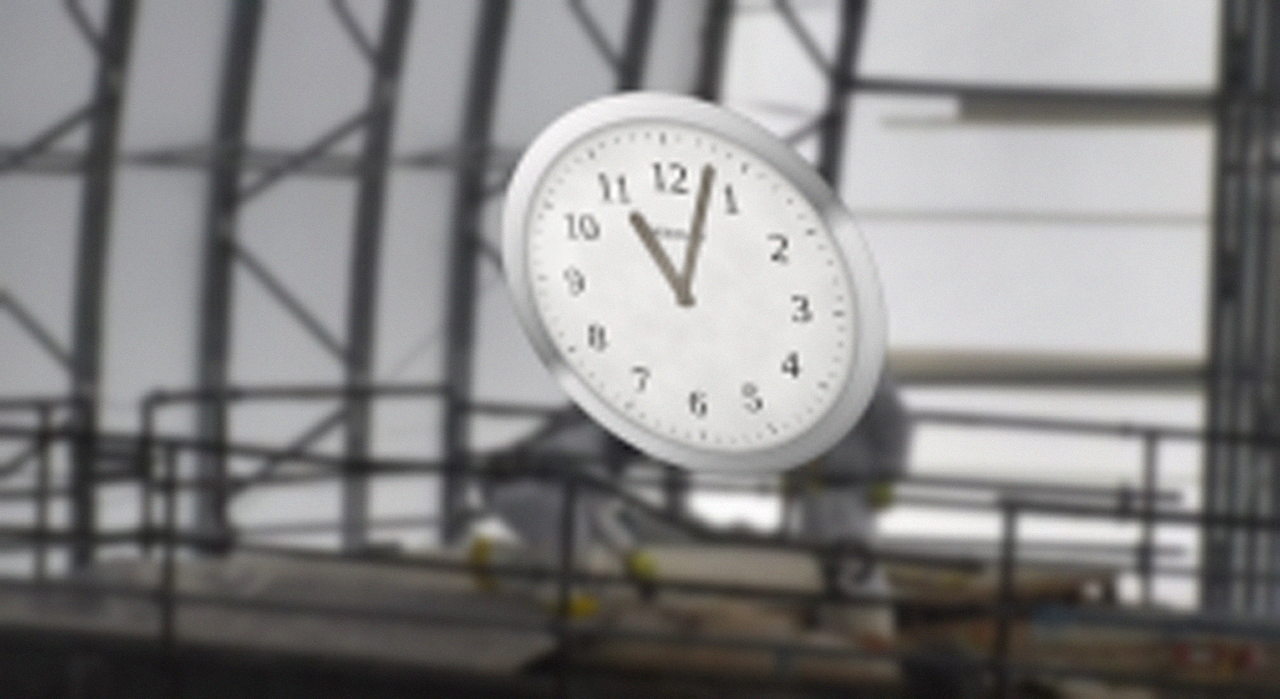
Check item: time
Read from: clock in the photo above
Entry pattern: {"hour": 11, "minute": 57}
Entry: {"hour": 11, "minute": 3}
